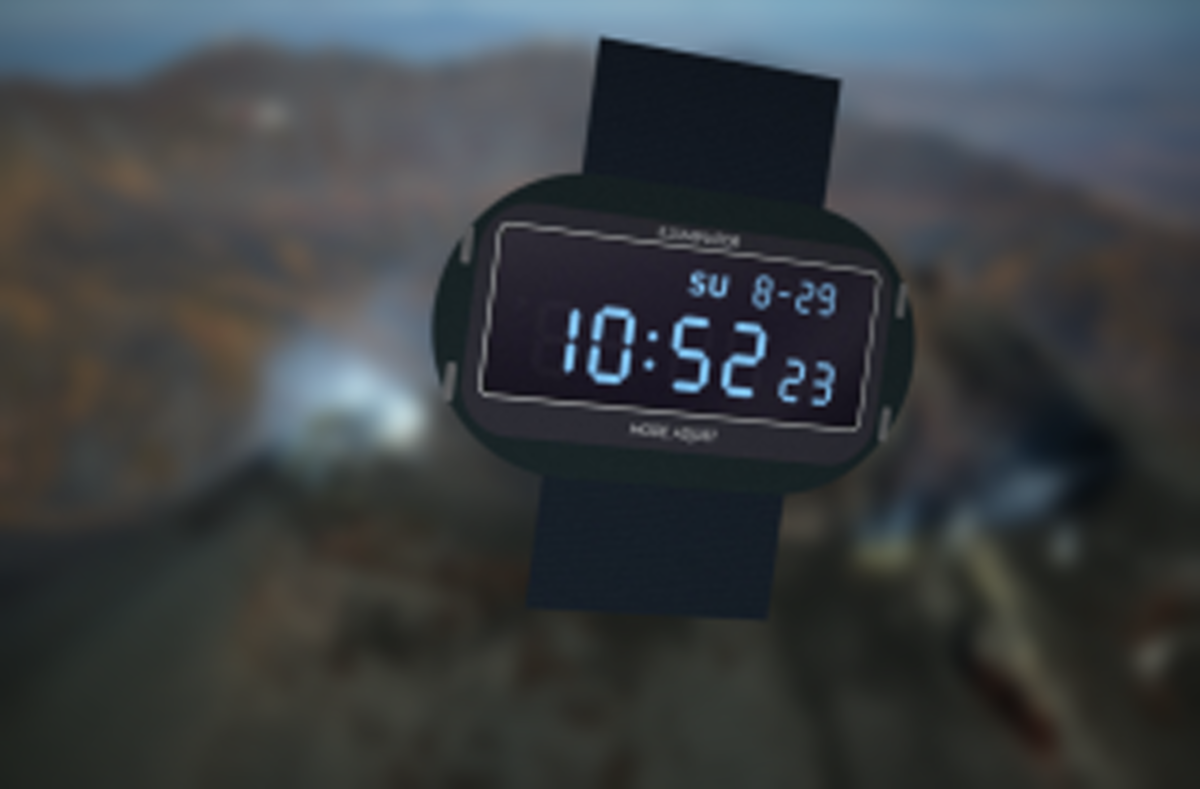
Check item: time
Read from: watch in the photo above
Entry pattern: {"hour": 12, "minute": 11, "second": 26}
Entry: {"hour": 10, "minute": 52, "second": 23}
